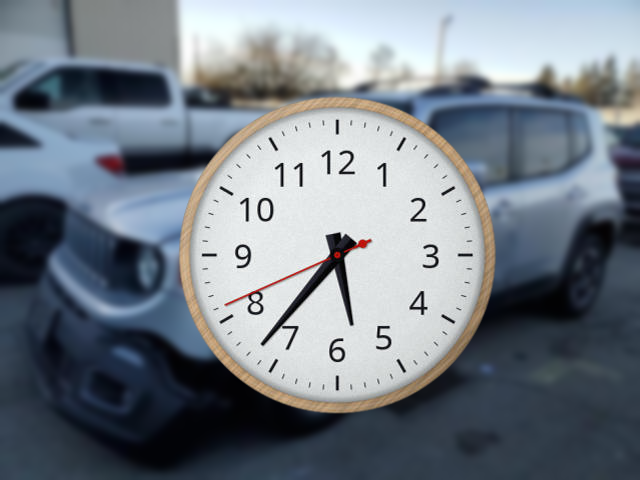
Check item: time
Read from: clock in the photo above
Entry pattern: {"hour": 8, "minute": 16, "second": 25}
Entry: {"hour": 5, "minute": 36, "second": 41}
